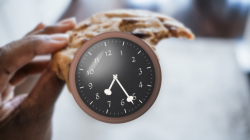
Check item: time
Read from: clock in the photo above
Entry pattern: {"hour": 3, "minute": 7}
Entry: {"hour": 7, "minute": 27}
